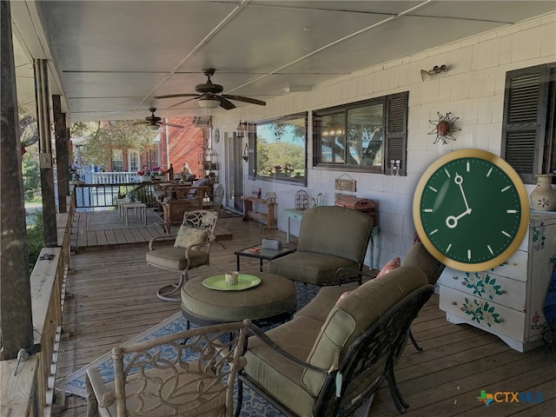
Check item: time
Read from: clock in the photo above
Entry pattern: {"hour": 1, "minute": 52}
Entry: {"hour": 7, "minute": 57}
